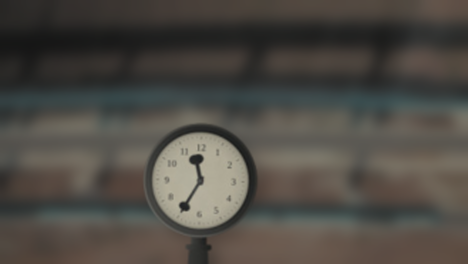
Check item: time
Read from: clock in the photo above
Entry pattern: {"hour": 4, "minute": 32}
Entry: {"hour": 11, "minute": 35}
